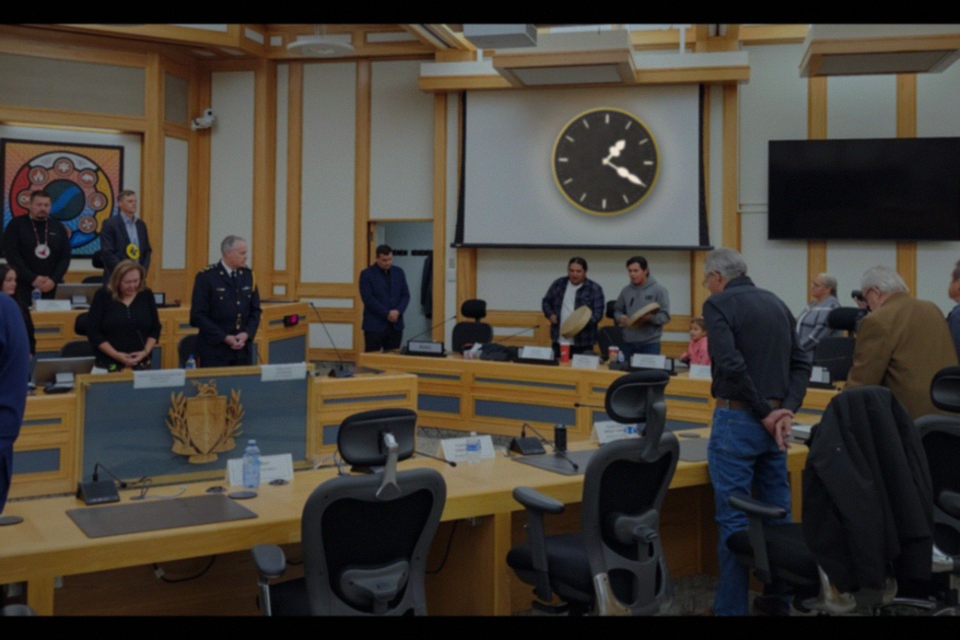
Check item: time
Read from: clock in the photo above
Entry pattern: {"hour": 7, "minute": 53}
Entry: {"hour": 1, "minute": 20}
